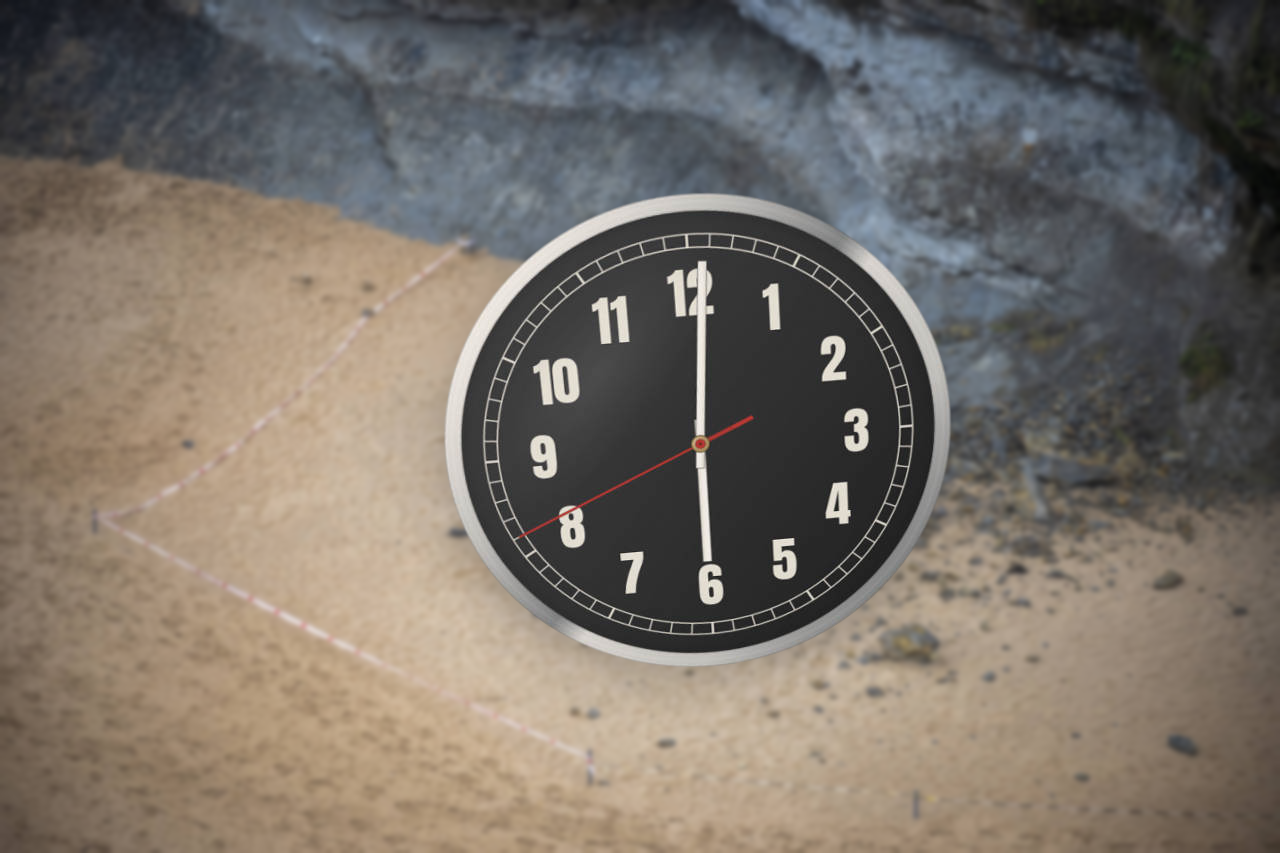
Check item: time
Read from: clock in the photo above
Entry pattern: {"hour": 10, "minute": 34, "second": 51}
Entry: {"hour": 6, "minute": 0, "second": 41}
